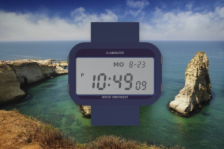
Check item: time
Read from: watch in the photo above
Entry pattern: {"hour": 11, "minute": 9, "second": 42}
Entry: {"hour": 10, "minute": 49, "second": 9}
